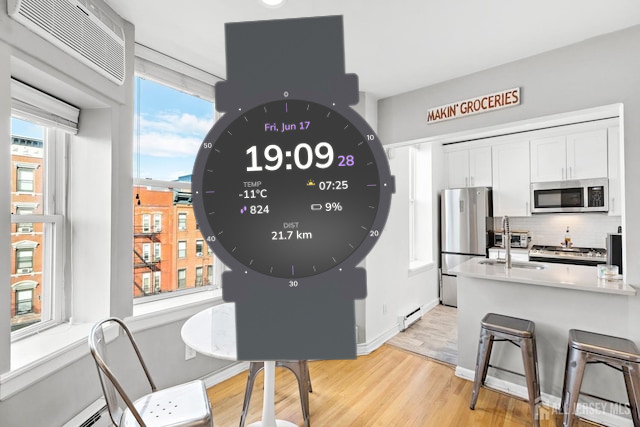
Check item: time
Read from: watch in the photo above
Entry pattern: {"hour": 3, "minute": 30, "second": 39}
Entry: {"hour": 19, "minute": 9, "second": 28}
